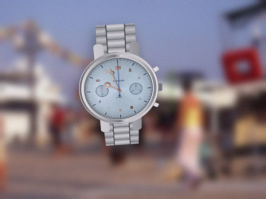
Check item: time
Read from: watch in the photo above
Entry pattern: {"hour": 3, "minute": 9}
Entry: {"hour": 9, "minute": 57}
